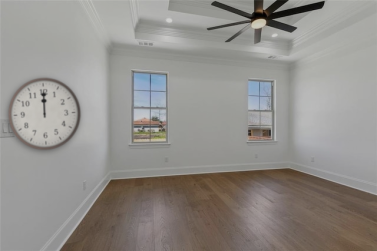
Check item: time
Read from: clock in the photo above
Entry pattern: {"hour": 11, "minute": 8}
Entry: {"hour": 12, "minute": 0}
